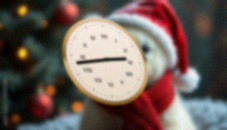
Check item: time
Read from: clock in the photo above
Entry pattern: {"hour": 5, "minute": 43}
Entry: {"hour": 2, "minute": 43}
